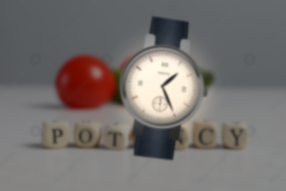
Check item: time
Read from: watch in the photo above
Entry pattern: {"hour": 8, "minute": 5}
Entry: {"hour": 1, "minute": 25}
